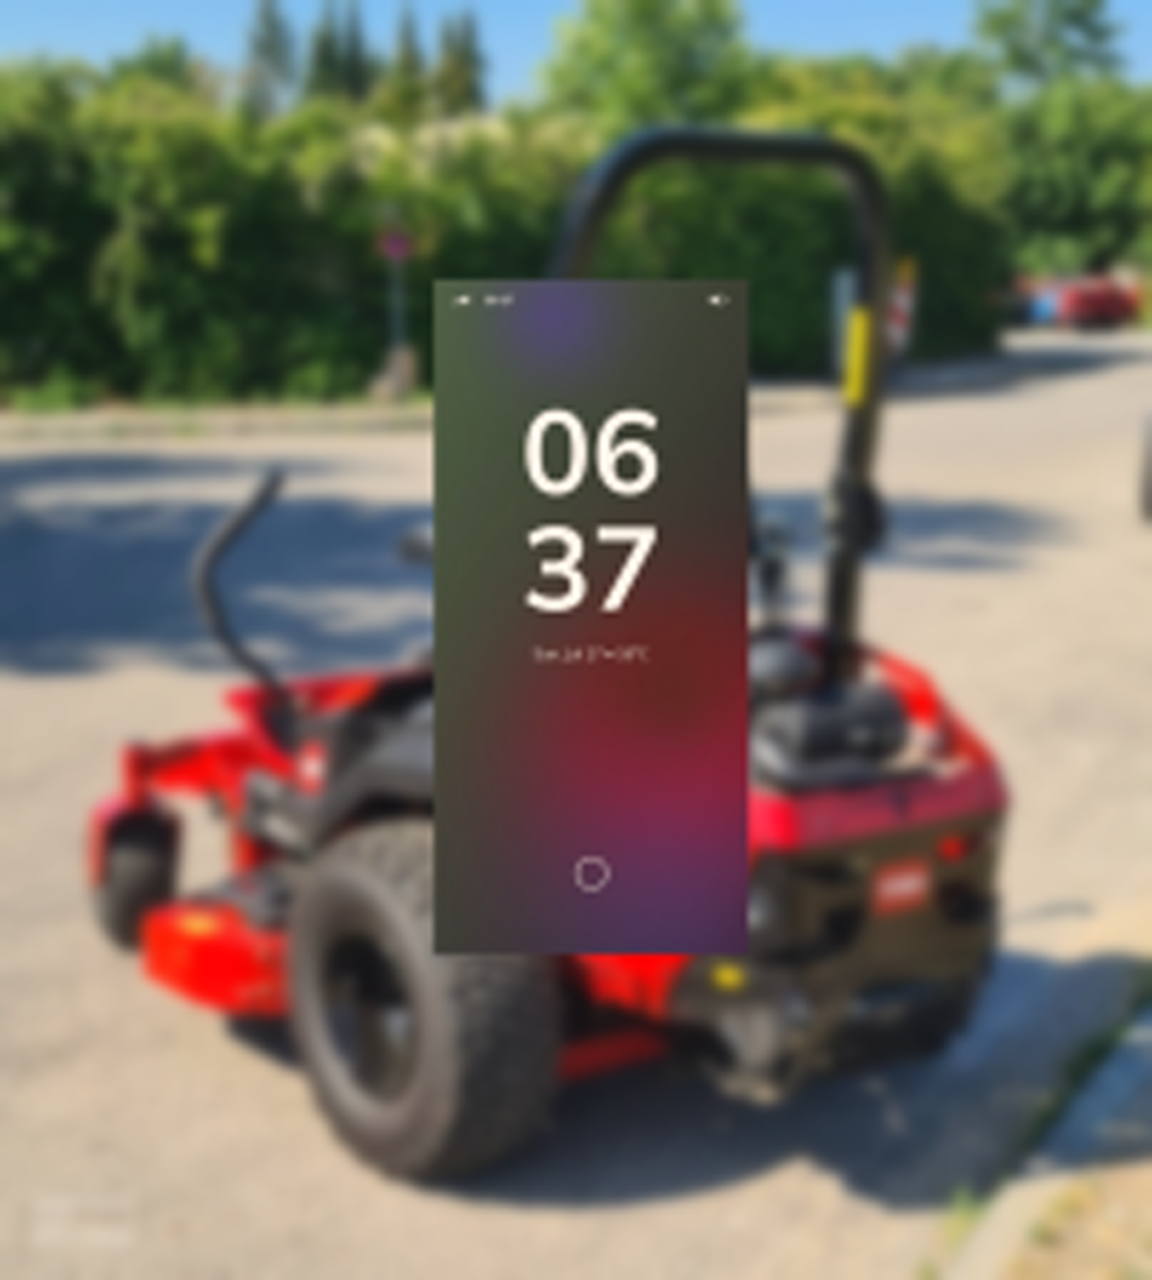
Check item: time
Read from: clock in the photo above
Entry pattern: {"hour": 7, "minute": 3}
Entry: {"hour": 6, "minute": 37}
